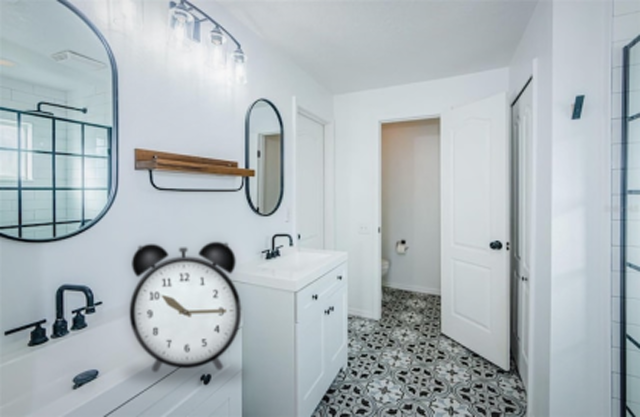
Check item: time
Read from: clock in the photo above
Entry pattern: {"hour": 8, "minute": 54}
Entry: {"hour": 10, "minute": 15}
